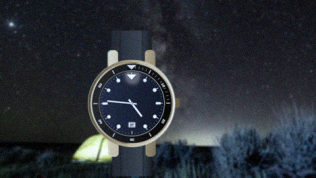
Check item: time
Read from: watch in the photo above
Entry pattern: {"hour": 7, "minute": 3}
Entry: {"hour": 4, "minute": 46}
